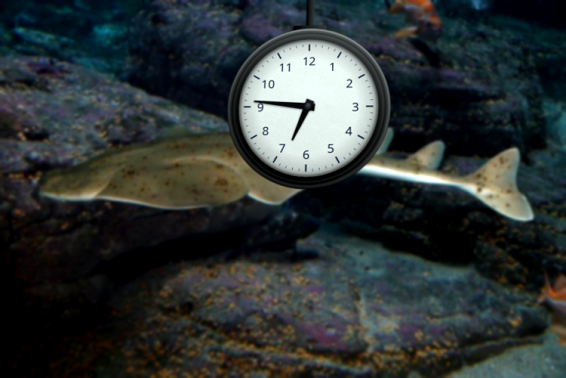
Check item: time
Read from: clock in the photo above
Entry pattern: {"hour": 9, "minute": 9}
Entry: {"hour": 6, "minute": 46}
